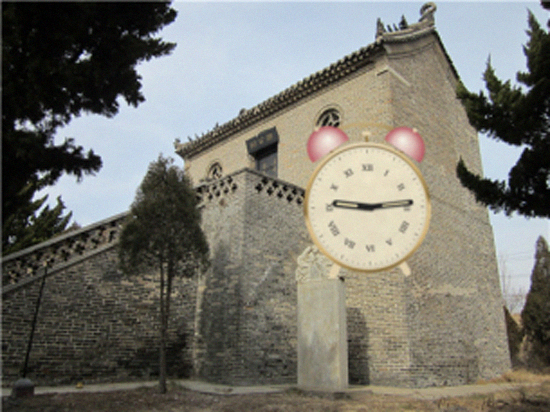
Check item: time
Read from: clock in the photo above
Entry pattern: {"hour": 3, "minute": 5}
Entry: {"hour": 9, "minute": 14}
